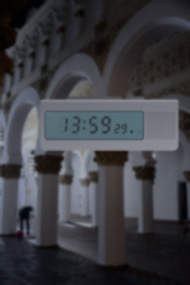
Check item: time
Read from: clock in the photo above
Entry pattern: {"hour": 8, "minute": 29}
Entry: {"hour": 13, "minute": 59}
